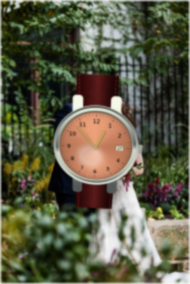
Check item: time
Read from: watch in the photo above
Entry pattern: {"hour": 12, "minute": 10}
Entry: {"hour": 12, "minute": 53}
